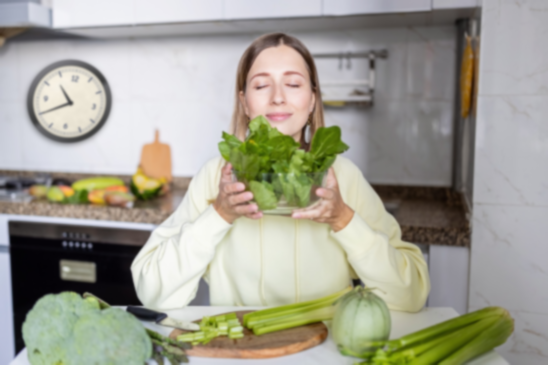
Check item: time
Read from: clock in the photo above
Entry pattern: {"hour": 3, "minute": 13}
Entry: {"hour": 10, "minute": 40}
